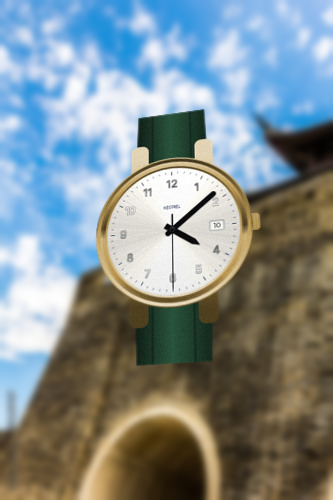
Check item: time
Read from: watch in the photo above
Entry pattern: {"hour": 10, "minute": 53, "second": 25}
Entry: {"hour": 4, "minute": 8, "second": 30}
